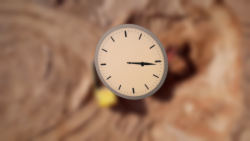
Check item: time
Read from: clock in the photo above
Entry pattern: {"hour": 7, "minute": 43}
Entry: {"hour": 3, "minute": 16}
